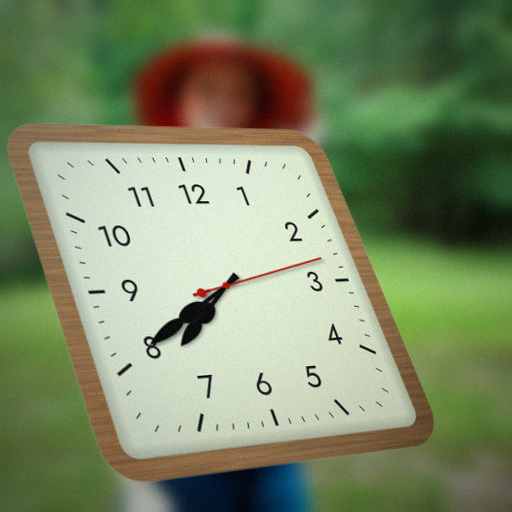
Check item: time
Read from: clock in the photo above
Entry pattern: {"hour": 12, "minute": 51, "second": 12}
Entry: {"hour": 7, "minute": 40, "second": 13}
